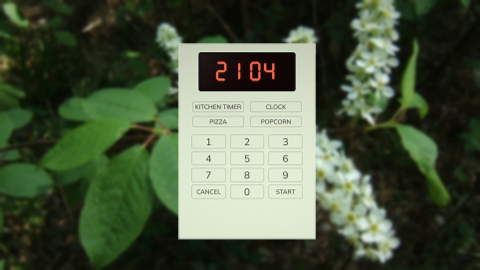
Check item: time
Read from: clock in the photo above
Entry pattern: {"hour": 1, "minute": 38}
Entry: {"hour": 21, "minute": 4}
